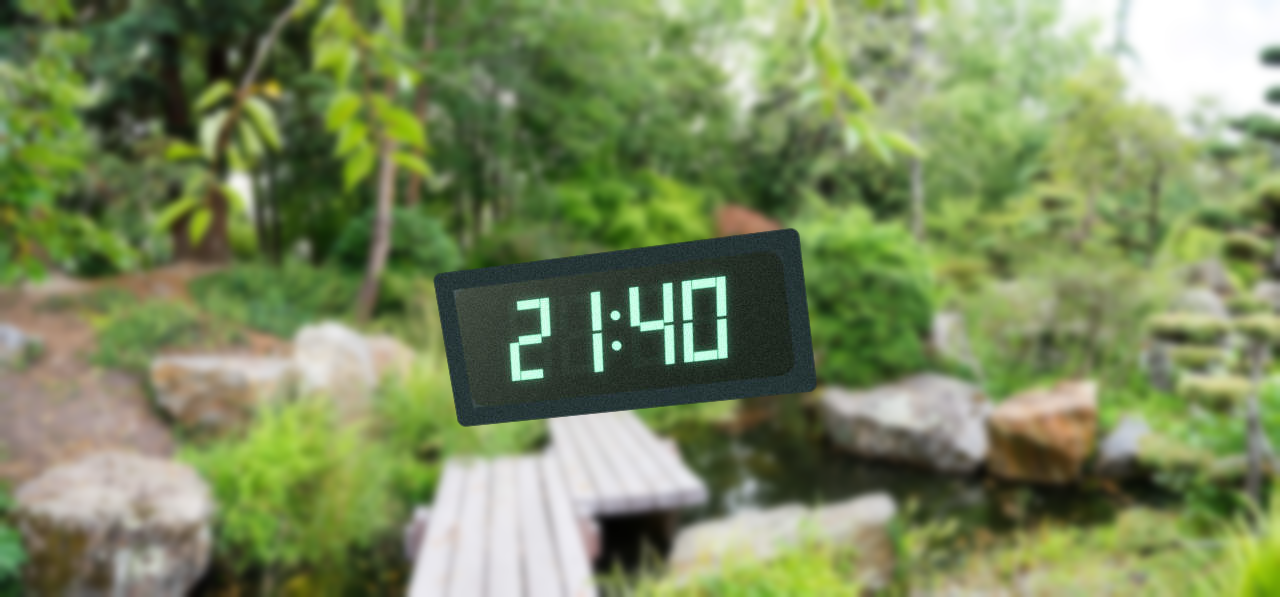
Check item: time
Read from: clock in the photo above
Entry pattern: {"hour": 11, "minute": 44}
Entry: {"hour": 21, "minute": 40}
